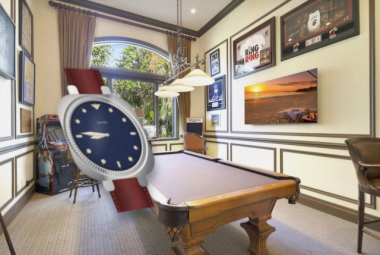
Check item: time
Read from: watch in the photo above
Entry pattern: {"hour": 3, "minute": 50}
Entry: {"hour": 8, "minute": 46}
